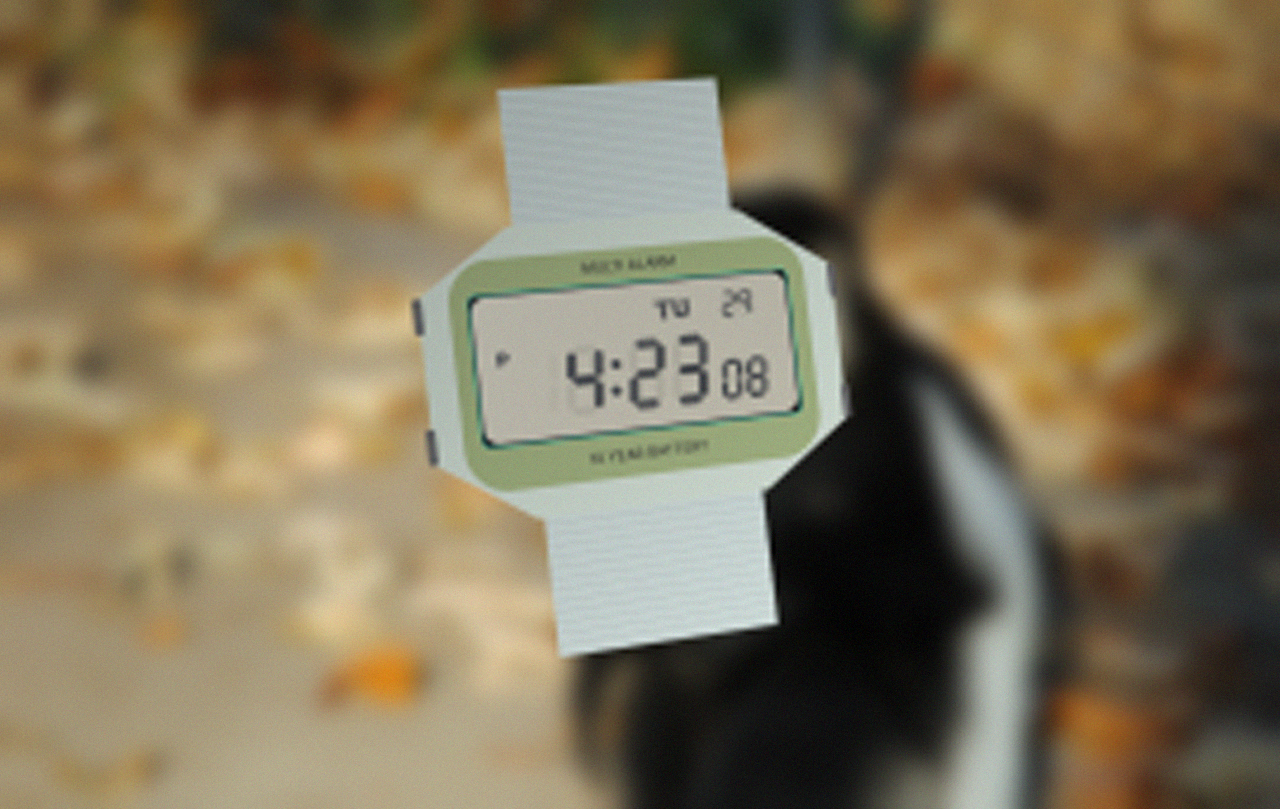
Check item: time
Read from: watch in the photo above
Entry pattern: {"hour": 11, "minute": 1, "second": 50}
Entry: {"hour": 4, "minute": 23, "second": 8}
